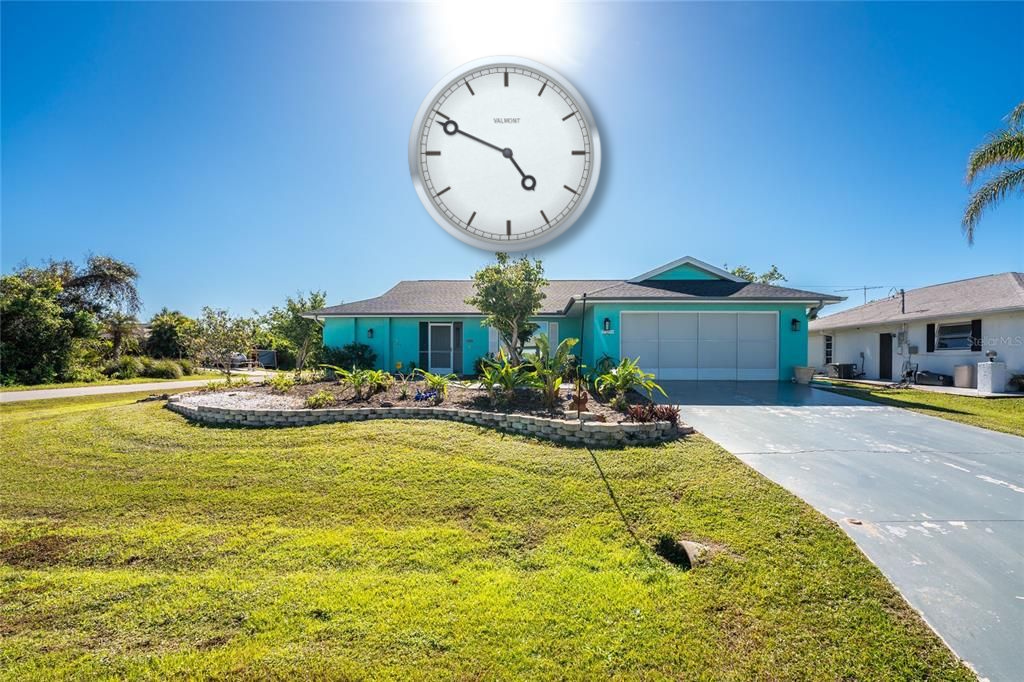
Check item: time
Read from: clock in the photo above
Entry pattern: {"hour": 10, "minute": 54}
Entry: {"hour": 4, "minute": 49}
